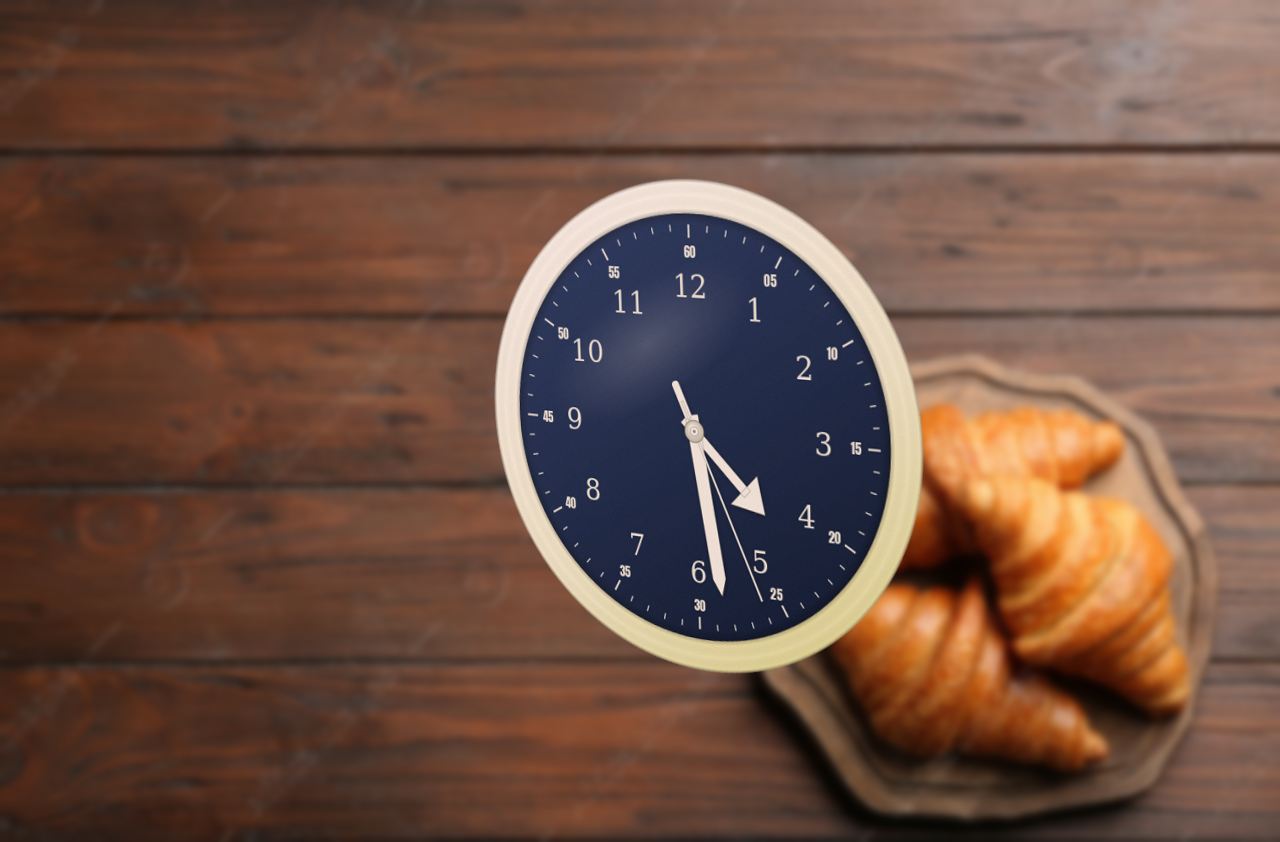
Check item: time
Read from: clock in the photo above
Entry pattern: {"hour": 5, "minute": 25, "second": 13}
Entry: {"hour": 4, "minute": 28, "second": 26}
